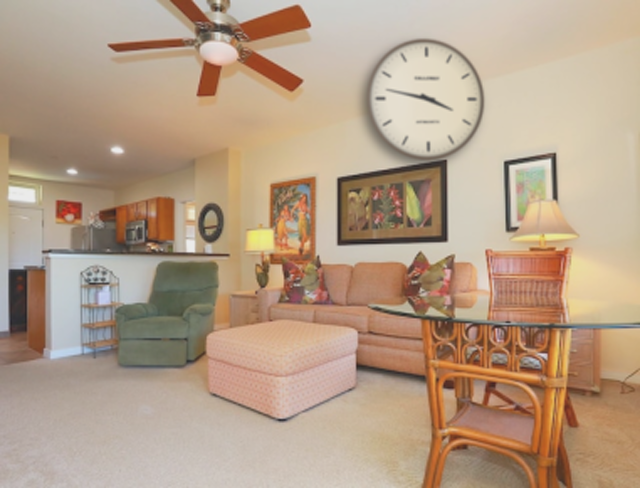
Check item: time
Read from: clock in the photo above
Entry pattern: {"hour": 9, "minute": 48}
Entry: {"hour": 3, "minute": 47}
